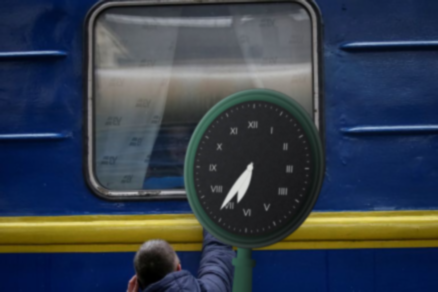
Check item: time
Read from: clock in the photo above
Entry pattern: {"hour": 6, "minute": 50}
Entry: {"hour": 6, "minute": 36}
